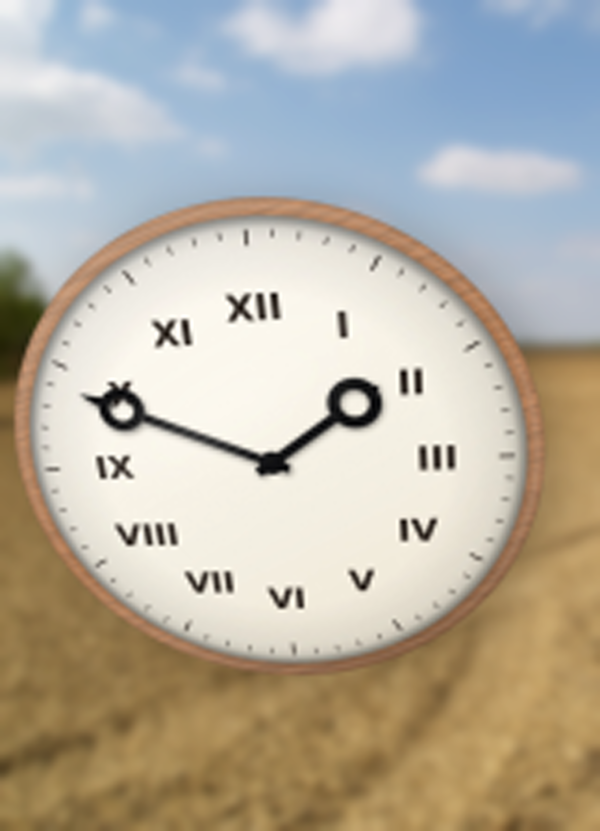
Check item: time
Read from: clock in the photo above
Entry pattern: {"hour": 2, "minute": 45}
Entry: {"hour": 1, "minute": 49}
